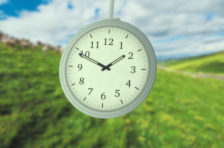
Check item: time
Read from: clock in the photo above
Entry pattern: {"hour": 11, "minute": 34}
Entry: {"hour": 1, "minute": 49}
